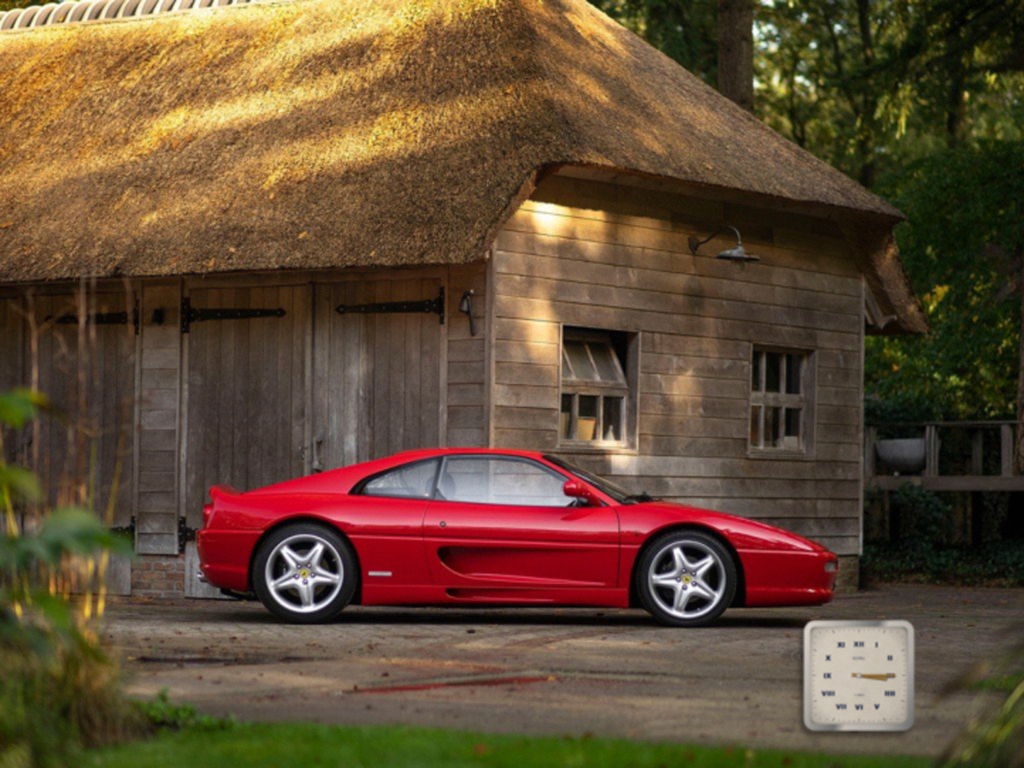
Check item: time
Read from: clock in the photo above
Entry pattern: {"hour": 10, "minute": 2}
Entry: {"hour": 3, "minute": 15}
